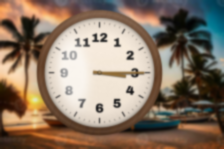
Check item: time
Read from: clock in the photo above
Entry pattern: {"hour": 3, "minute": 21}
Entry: {"hour": 3, "minute": 15}
